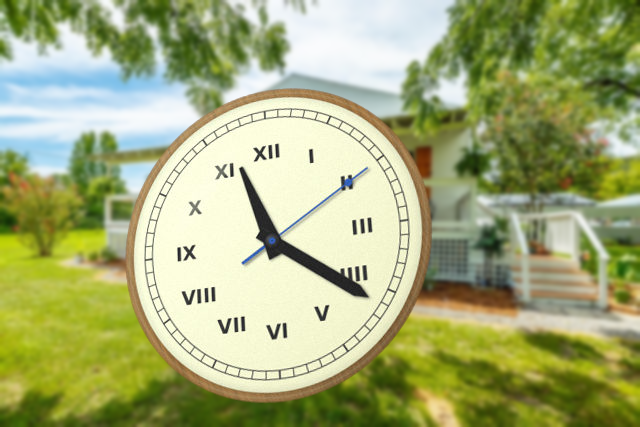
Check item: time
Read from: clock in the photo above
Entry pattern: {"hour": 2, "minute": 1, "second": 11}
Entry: {"hour": 11, "minute": 21, "second": 10}
